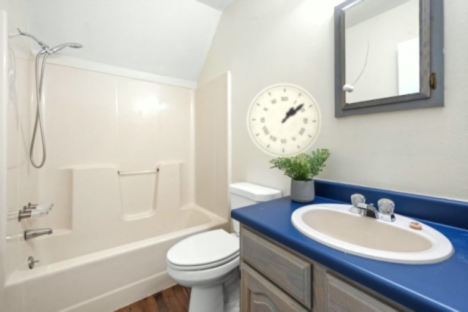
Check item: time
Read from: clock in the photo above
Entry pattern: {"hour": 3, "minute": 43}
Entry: {"hour": 1, "minute": 8}
